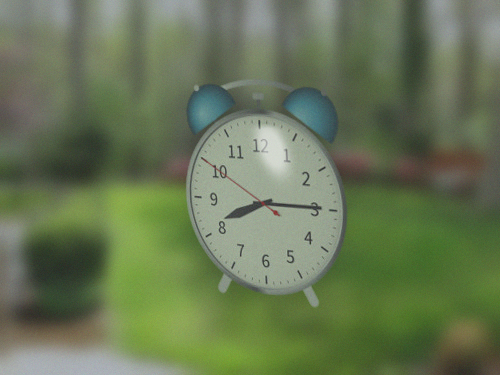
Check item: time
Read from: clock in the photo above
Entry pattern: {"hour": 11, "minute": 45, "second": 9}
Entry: {"hour": 8, "minute": 14, "second": 50}
